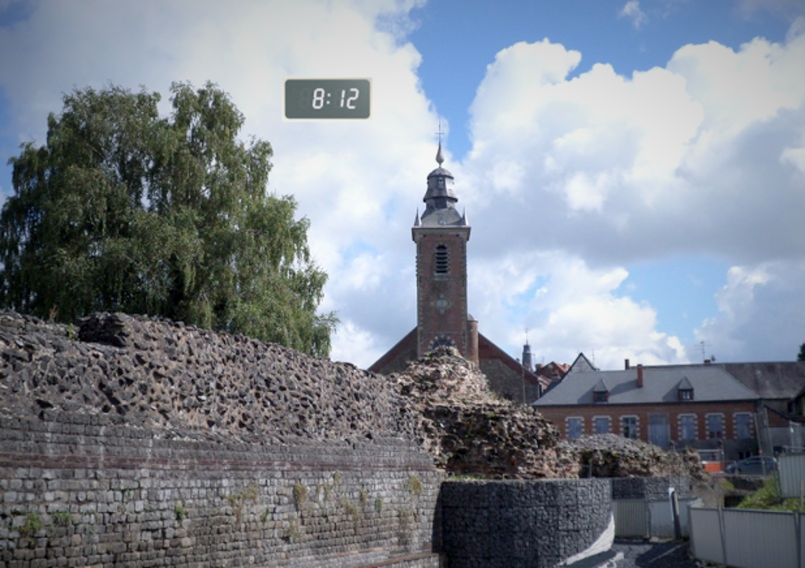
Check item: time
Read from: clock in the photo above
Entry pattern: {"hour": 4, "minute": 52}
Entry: {"hour": 8, "minute": 12}
